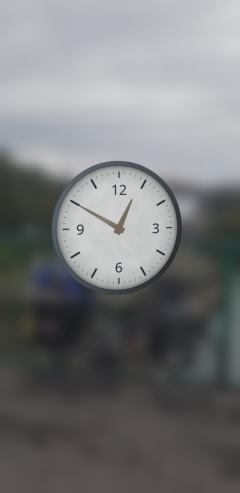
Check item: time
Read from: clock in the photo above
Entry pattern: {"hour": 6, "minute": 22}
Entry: {"hour": 12, "minute": 50}
